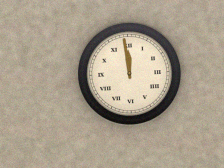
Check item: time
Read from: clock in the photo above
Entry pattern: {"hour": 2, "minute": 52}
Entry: {"hour": 11, "minute": 59}
